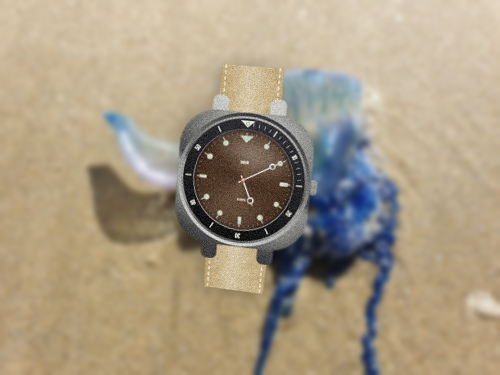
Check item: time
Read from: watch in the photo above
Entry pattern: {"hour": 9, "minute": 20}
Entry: {"hour": 5, "minute": 10}
